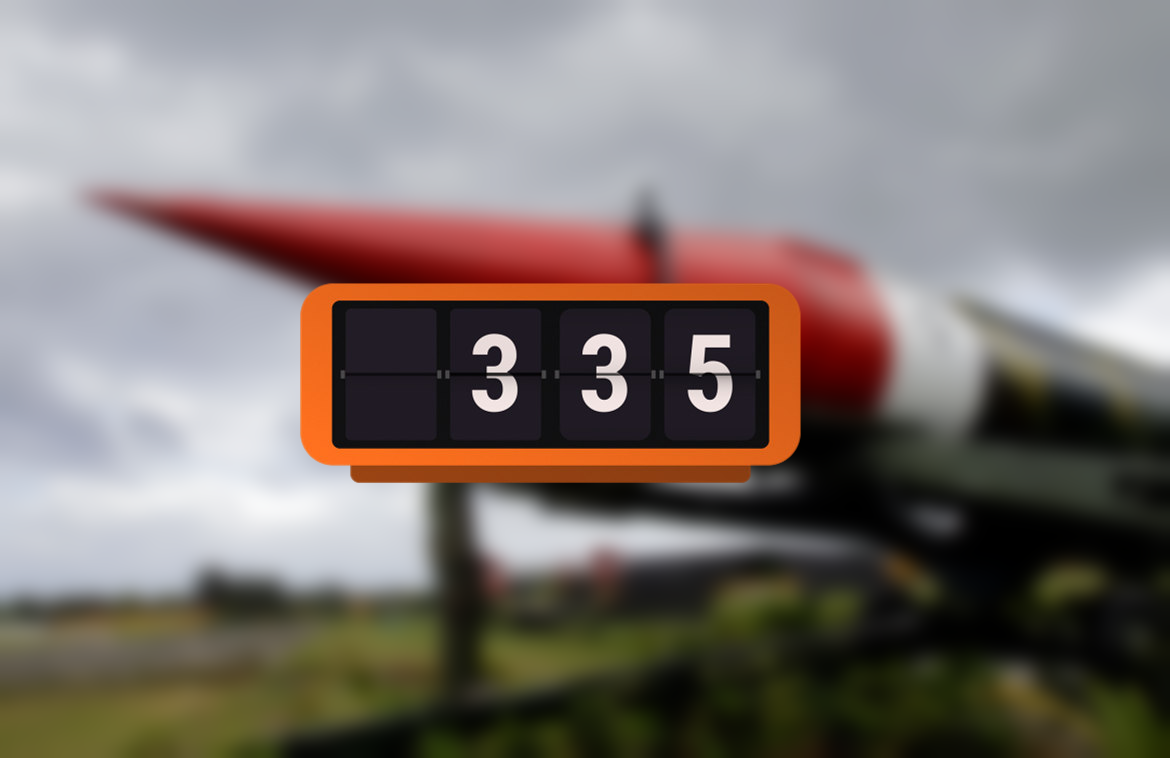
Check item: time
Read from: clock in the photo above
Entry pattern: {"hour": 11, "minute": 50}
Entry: {"hour": 3, "minute": 35}
